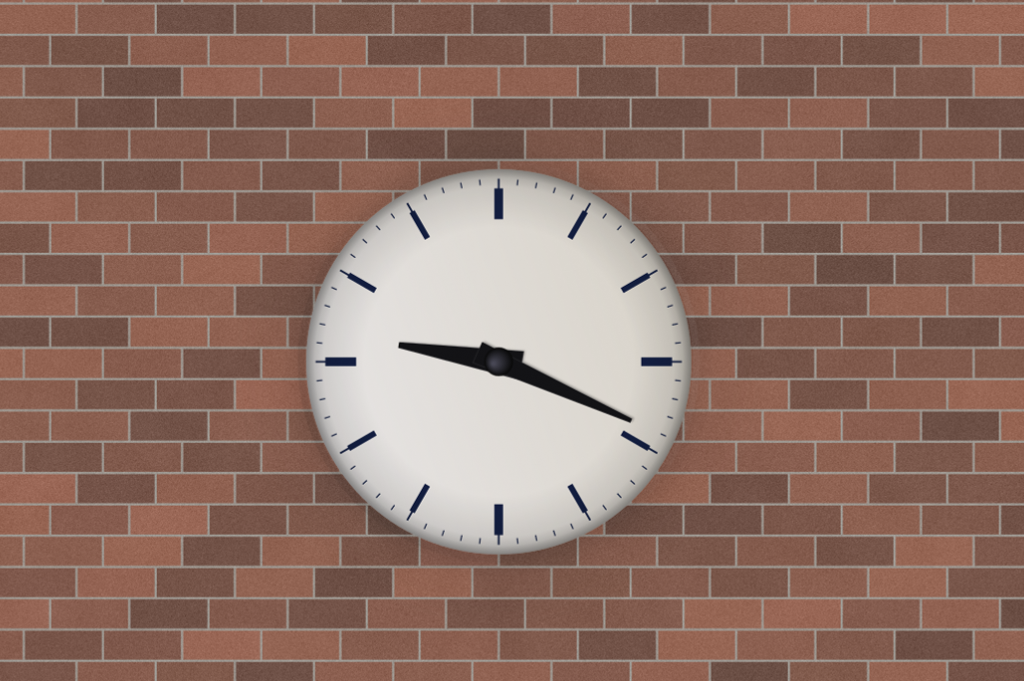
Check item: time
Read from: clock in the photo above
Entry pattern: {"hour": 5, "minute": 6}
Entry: {"hour": 9, "minute": 19}
